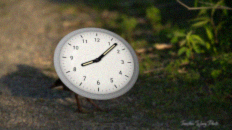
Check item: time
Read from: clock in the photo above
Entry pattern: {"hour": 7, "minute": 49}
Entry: {"hour": 8, "minute": 7}
